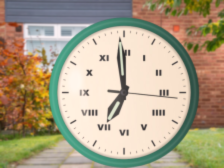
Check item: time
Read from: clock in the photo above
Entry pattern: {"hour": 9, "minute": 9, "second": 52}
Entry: {"hour": 6, "minute": 59, "second": 16}
